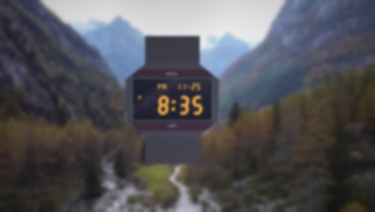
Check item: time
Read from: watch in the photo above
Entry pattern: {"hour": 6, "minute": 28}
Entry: {"hour": 8, "minute": 35}
